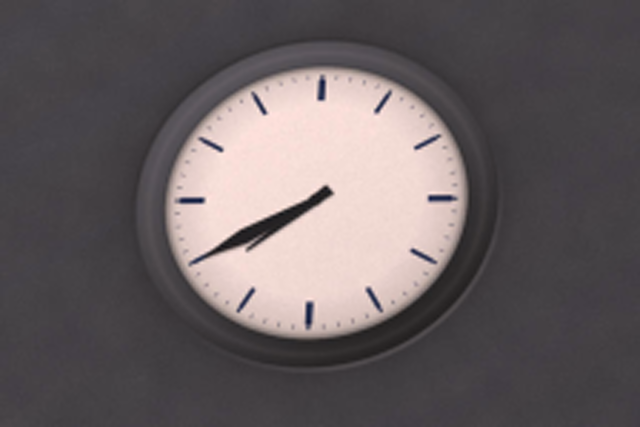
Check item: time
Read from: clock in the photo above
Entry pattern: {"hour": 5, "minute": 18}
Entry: {"hour": 7, "minute": 40}
